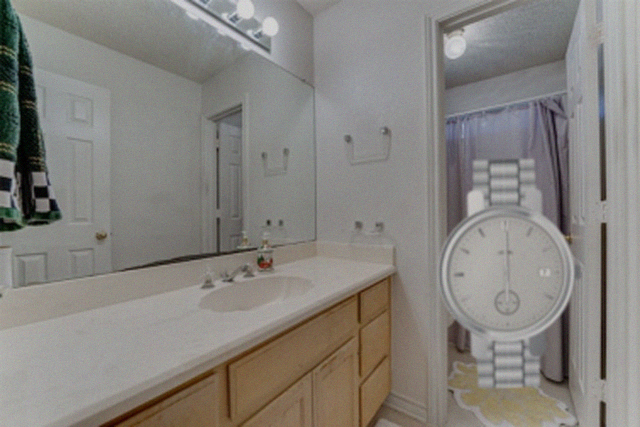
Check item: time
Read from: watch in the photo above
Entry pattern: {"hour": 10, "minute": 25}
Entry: {"hour": 6, "minute": 0}
